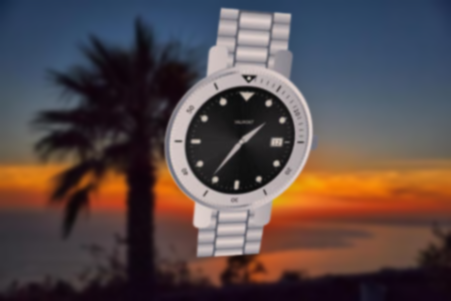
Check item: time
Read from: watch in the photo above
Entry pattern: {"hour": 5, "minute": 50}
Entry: {"hour": 1, "minute": 36}
